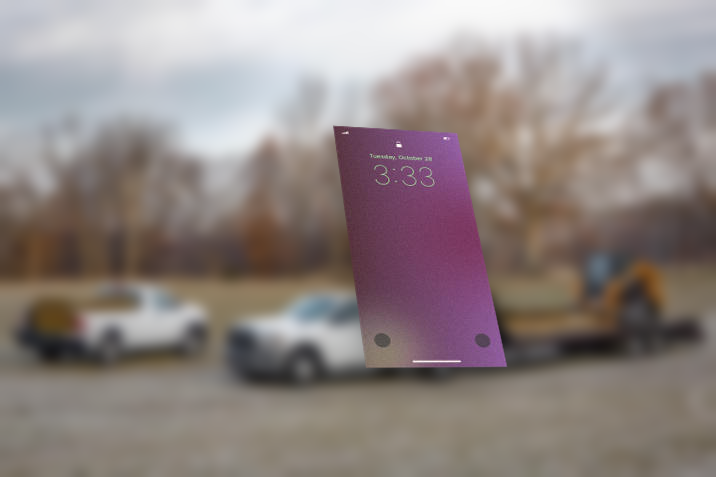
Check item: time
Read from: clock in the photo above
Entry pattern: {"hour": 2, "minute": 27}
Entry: {"hour": 3, "minute": 33}
